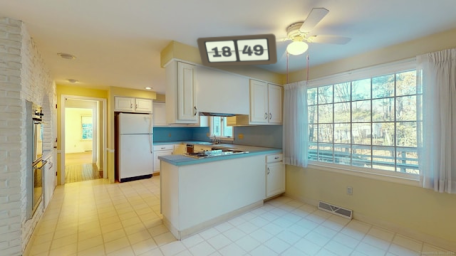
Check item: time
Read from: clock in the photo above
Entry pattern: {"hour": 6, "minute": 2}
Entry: {"hour": 18, "minute": 49}
